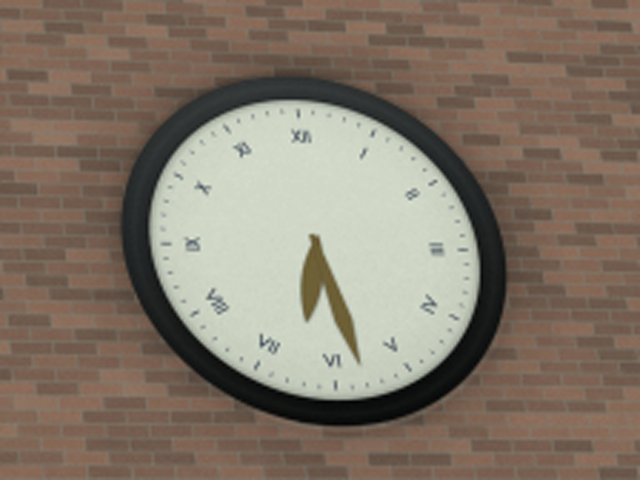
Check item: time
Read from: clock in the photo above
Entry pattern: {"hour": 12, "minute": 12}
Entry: {"hour": 6, "minute": 28}
